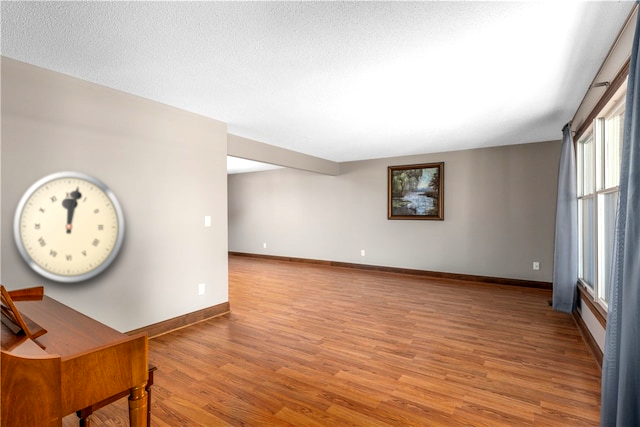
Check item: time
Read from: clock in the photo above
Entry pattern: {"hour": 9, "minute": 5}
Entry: {"hour": 12, "minute": 2}
